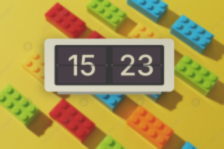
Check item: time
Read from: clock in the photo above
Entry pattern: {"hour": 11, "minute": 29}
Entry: {"hour": 15, "minute": 23}
